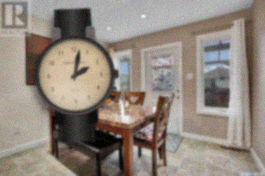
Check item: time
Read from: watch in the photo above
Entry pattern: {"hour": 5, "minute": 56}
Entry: {"hour": 2, "minute": 2}
